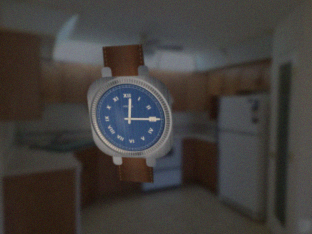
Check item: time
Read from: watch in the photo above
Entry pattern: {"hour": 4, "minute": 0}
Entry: {"hour": 12, "minute": 15}
